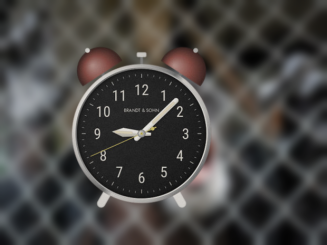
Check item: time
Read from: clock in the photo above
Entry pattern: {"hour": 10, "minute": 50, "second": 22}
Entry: {"hour": 9, "minute": 7, "second": 41}
